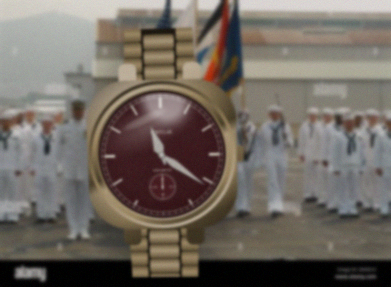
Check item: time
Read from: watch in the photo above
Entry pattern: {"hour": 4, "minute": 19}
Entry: {"hour": 11, "minute": 21}
